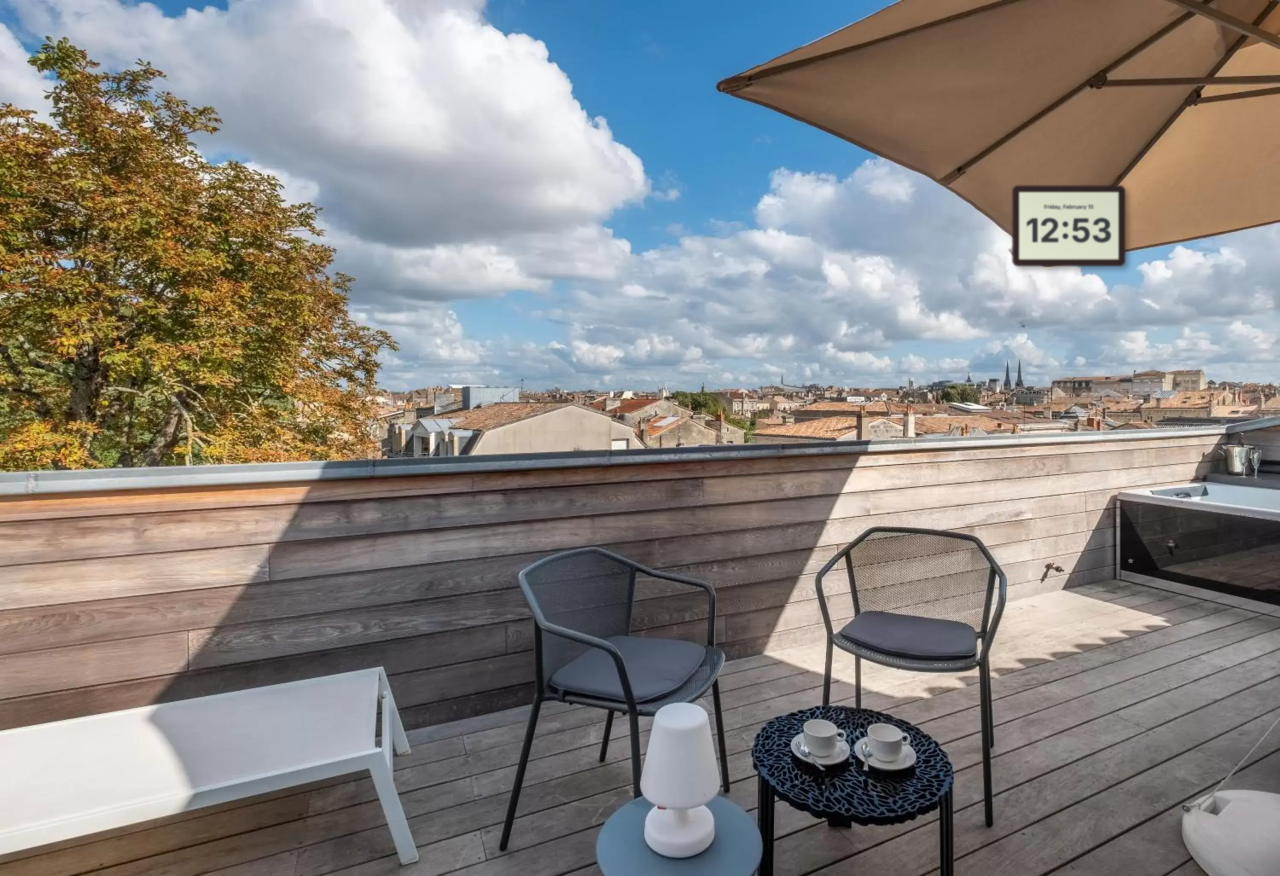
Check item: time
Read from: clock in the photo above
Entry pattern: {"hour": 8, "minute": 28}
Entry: {"hour": 12, "minute": 53}
